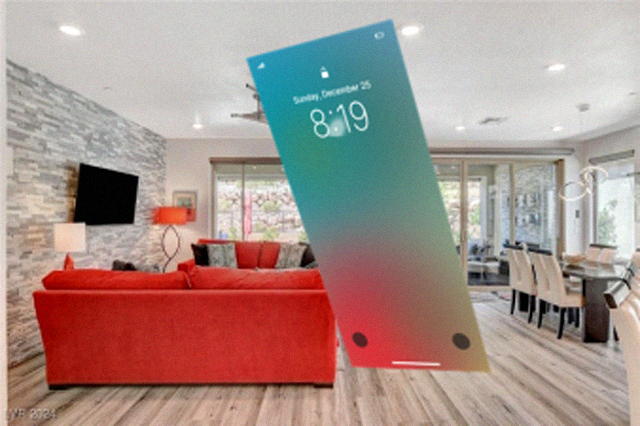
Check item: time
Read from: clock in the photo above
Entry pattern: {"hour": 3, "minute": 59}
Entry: {"hour": 8, "minute": 19}
